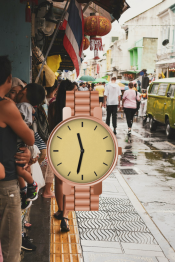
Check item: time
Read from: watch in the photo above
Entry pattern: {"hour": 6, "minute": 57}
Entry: {"hour": 11, "minute": 32}
